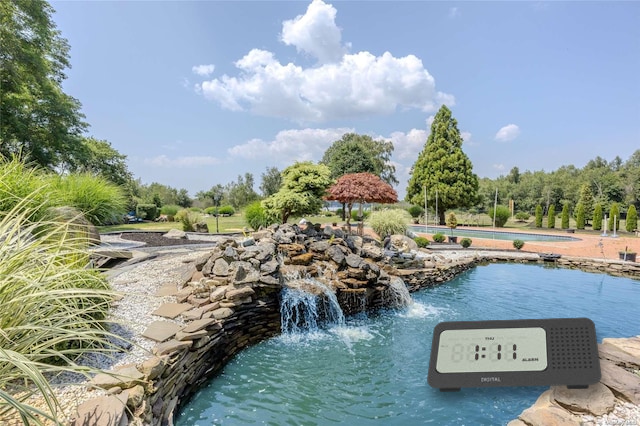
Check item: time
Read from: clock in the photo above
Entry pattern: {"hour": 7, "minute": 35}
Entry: {"hour": 1, "minute": 11}
